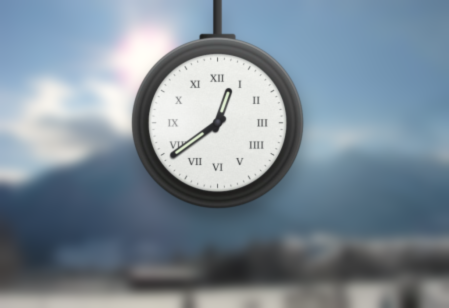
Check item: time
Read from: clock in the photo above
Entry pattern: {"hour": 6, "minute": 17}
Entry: {"hour": 12, "minute": 39}
